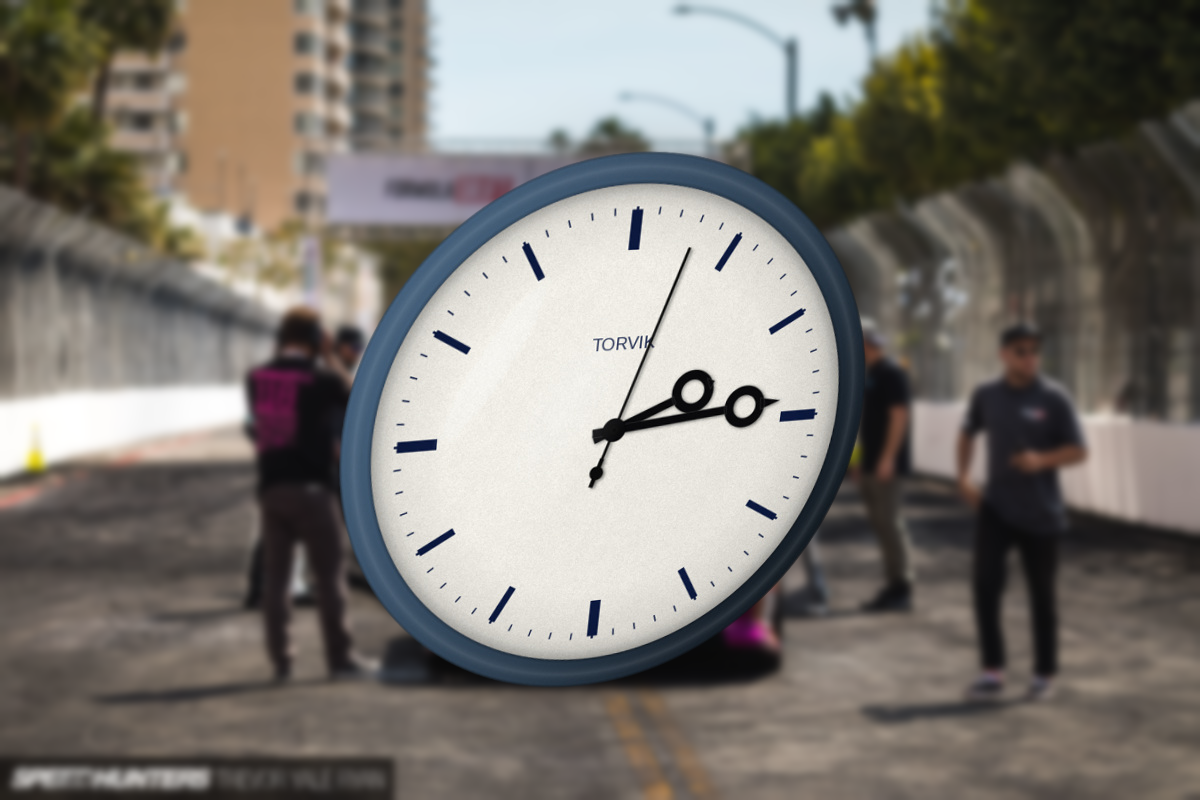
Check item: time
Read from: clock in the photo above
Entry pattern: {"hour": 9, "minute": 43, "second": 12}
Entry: {"hour": 2, "minute": 14, "second": 3}
